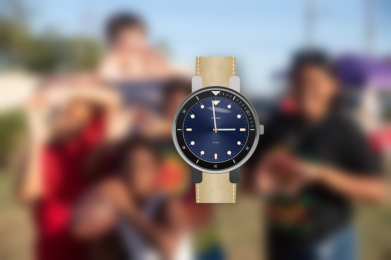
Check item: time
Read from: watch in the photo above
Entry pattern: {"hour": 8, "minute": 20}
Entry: {"hour": 2, "minute": 59}
